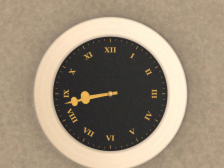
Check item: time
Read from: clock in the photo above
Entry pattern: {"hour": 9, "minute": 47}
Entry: {"hour": 8, "minute": 43}
